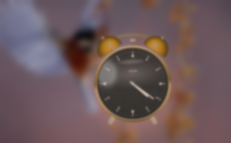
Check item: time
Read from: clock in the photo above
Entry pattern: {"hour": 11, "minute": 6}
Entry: {"hour": 4, "minute": 21}
